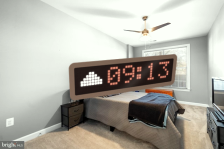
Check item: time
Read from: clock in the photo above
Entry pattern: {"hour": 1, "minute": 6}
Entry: {"hour": 9, "minute": 13}
